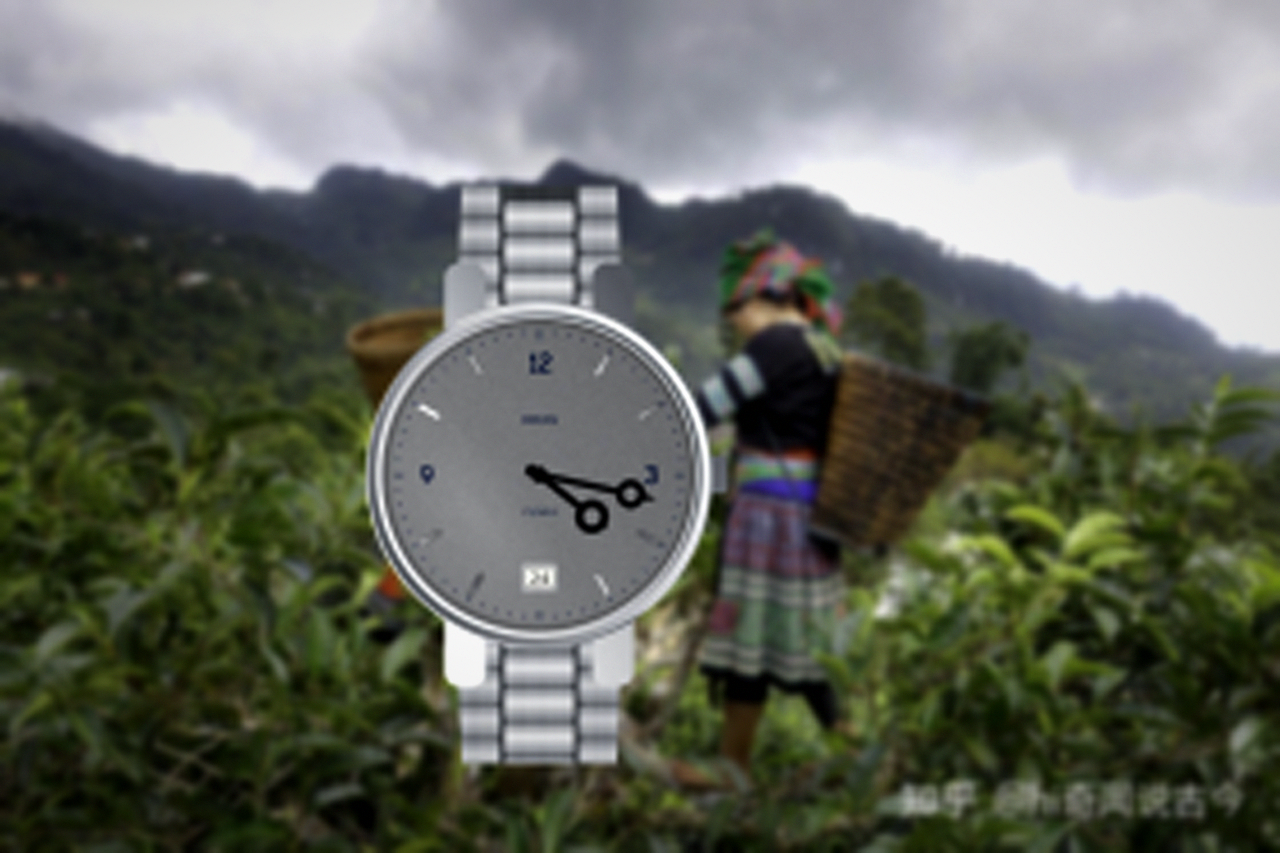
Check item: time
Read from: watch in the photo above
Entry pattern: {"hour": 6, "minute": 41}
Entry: {"hour": 4, "minute": 17}
